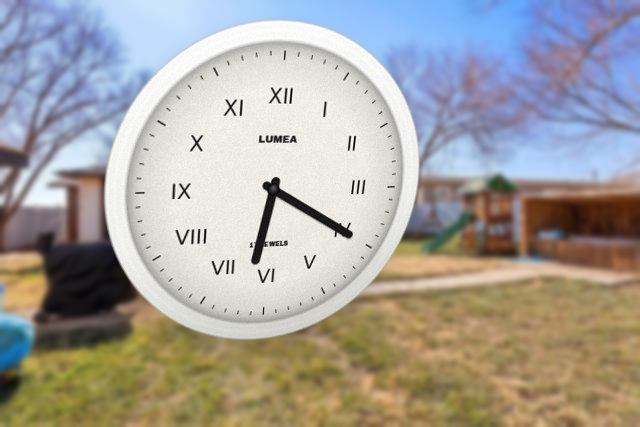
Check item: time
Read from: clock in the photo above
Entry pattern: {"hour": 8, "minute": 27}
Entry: {"hour": 6, "minute": 20}
